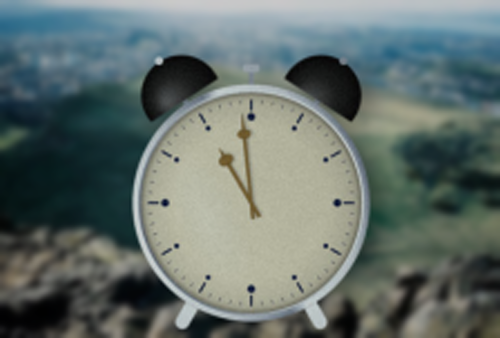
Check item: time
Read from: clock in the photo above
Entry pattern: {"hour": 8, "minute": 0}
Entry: {"hour": 10, "minute": 59}
